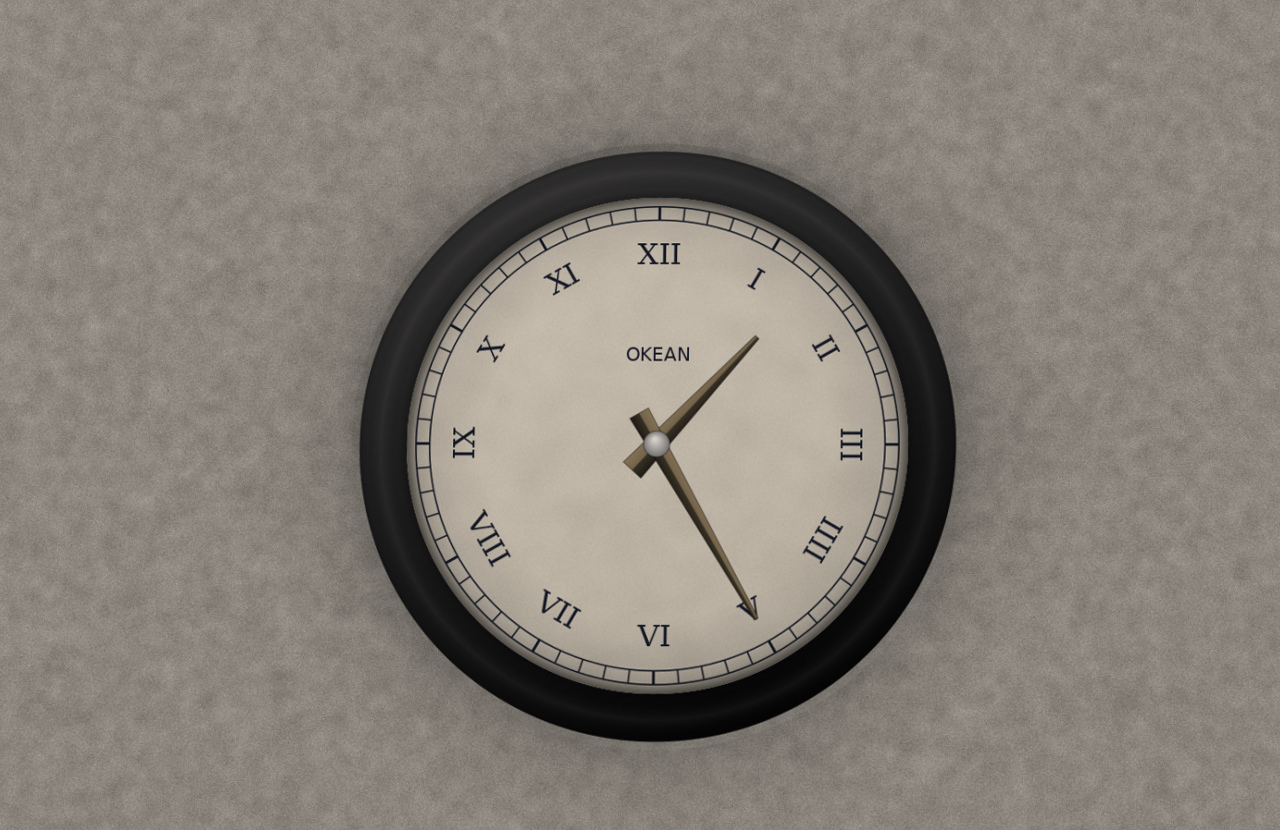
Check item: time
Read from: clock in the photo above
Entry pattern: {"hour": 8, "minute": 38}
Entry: {"hour": 1, "minute": 25}
